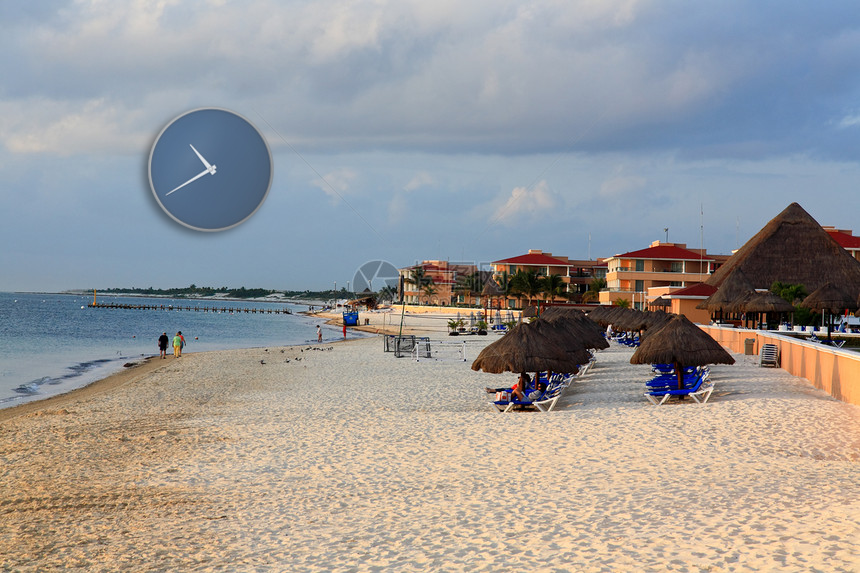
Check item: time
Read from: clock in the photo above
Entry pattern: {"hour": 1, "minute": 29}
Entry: {"hour": 10, "minute": 40}
